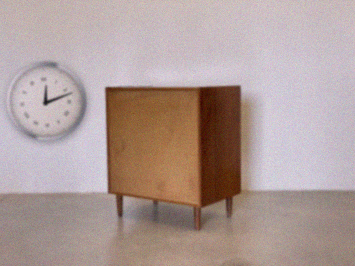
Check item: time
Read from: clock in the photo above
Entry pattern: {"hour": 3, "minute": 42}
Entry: {"hour": 12, "minute": 12}
